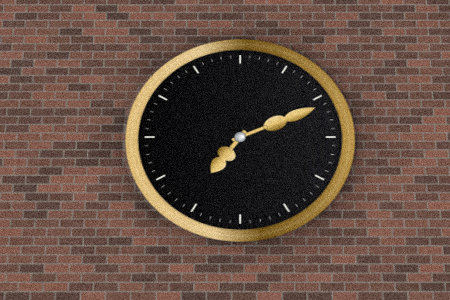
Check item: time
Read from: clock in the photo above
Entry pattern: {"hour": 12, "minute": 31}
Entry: {"hour": 7, "minute": 11}
